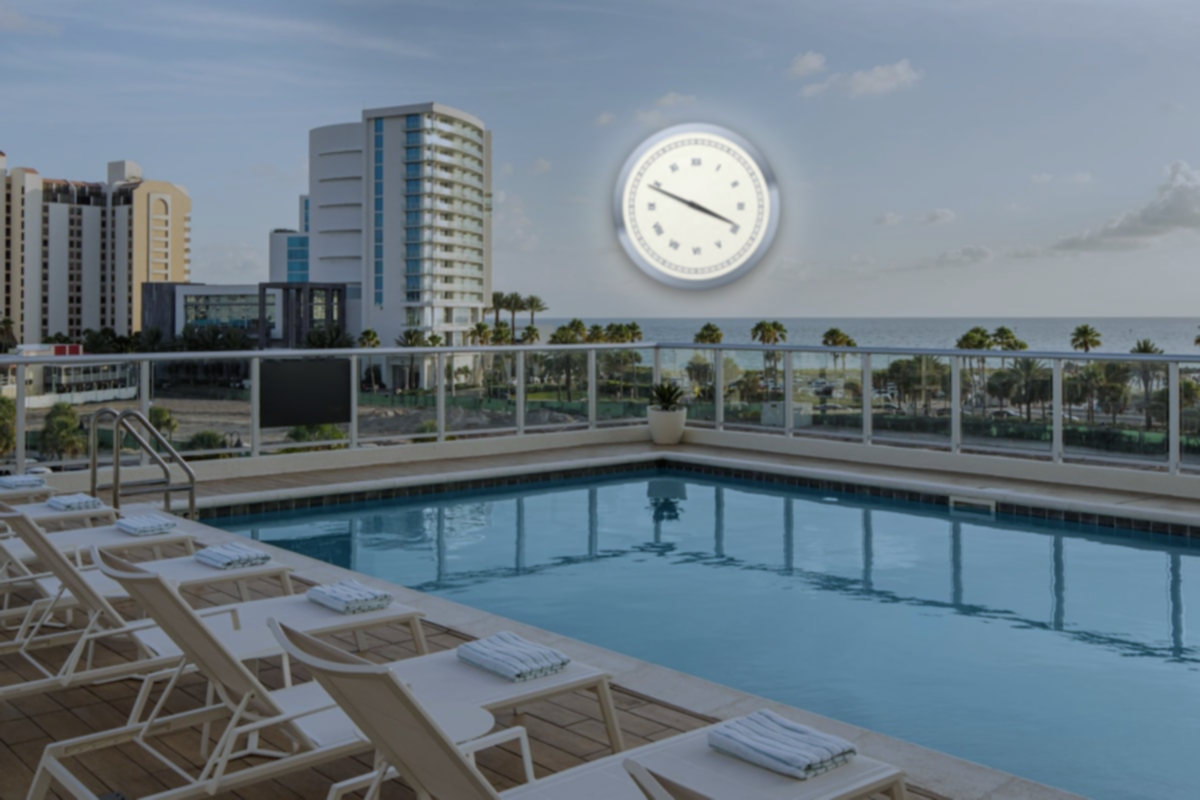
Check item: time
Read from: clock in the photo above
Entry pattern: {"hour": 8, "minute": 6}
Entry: {"hour": 3, "minute": 49}
